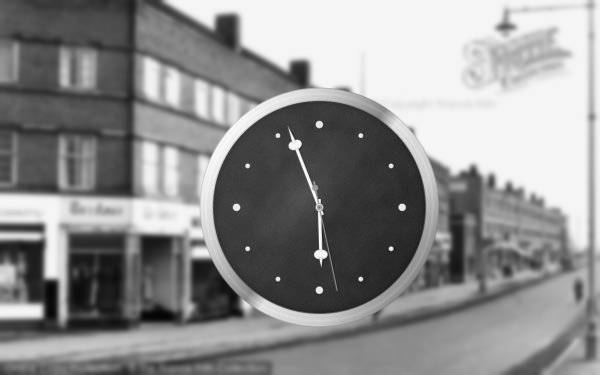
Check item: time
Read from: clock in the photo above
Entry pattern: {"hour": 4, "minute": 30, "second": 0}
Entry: {"hour": 5, "minute": 56, "second": 28}
